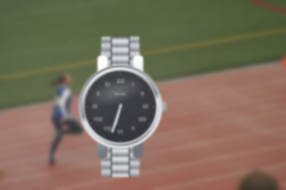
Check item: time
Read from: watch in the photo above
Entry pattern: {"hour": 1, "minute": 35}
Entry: {"hour": 6, "minute": 33}
